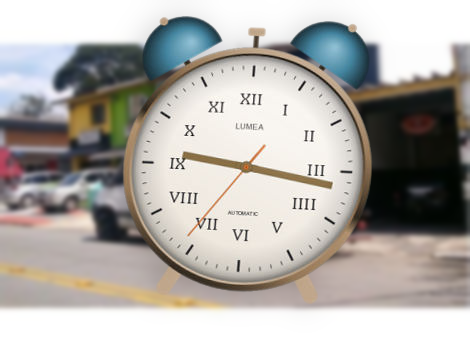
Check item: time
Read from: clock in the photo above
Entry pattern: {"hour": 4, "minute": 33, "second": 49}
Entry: {"hour": 9, "minute": 16, "second": 36}
